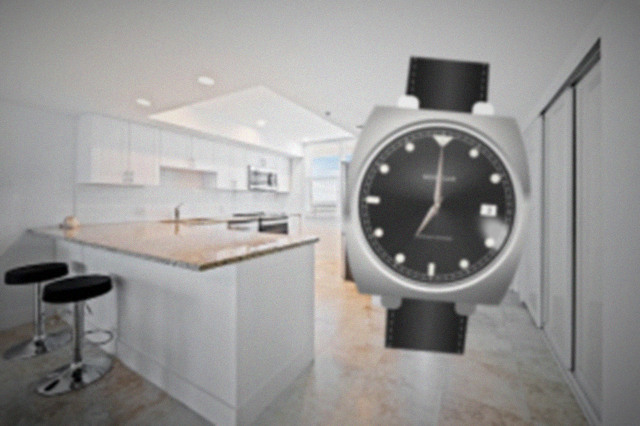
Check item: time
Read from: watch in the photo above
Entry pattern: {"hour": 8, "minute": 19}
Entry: {"hour": 7, "minute": 0}
